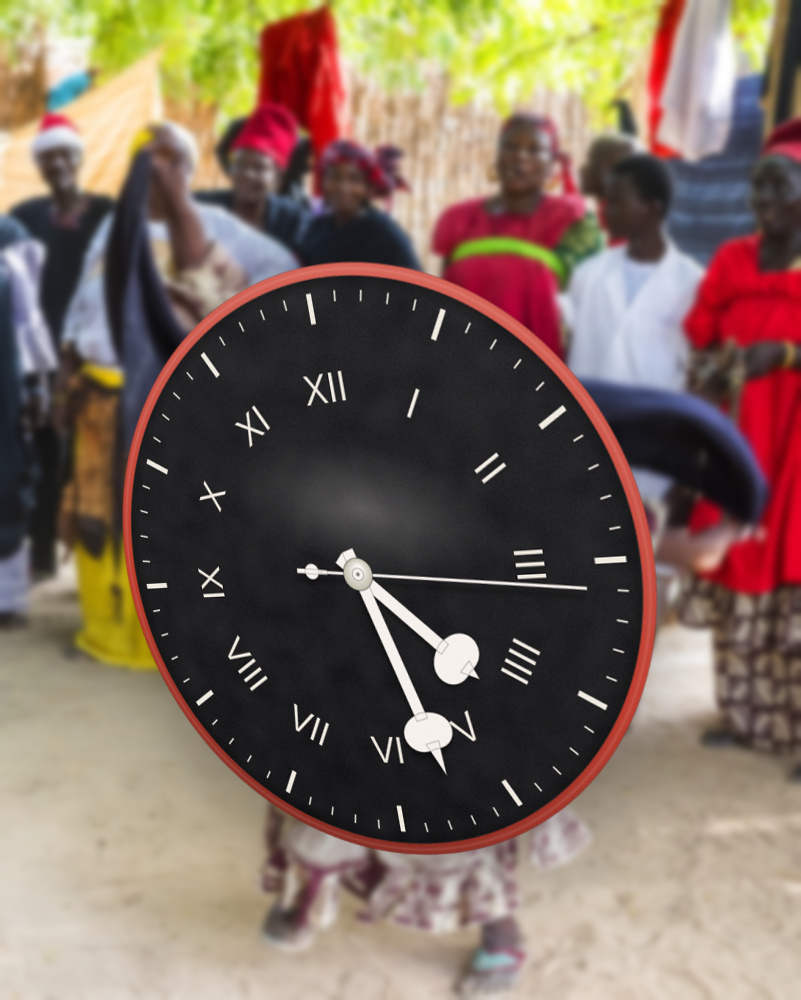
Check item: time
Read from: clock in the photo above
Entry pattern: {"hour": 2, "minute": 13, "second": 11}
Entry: {"hour": 4, "minute": 27, "second": 16}
